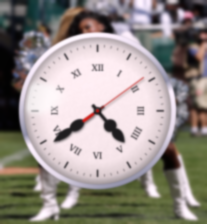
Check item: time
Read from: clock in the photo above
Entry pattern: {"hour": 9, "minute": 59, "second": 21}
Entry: {"hour": 4, "minute": 39, "second": 9}
